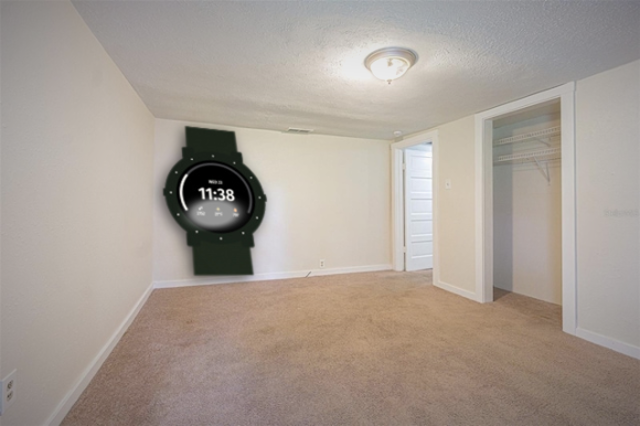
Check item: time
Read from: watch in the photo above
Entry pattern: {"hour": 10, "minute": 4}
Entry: {"hour": 11, "minute": 38}
